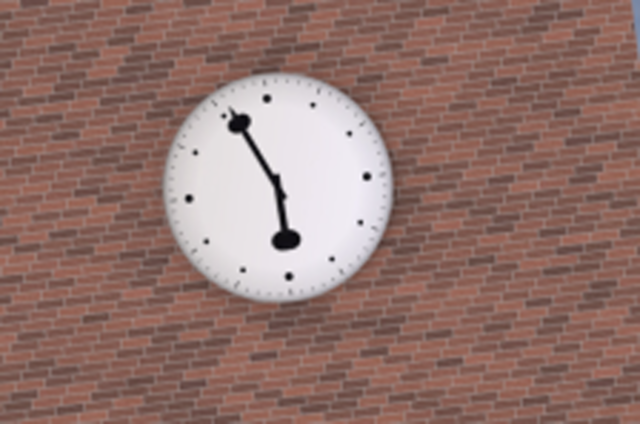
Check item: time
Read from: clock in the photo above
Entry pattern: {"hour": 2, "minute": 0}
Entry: {"hour": 5, "minute": 56}
